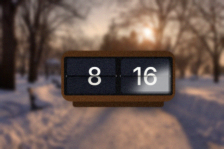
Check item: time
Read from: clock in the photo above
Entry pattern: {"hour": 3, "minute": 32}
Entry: {"hour": 8, "minute": 16}
